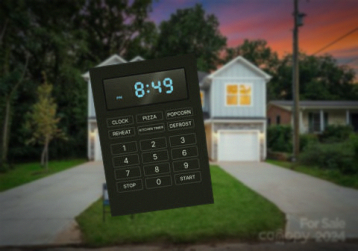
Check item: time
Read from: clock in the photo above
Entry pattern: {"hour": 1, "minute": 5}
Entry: {"hour": 8, "minute": 49}
